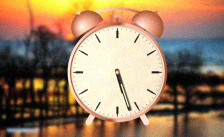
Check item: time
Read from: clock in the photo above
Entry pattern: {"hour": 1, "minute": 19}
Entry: {"hour": 5, "minute": 27}
